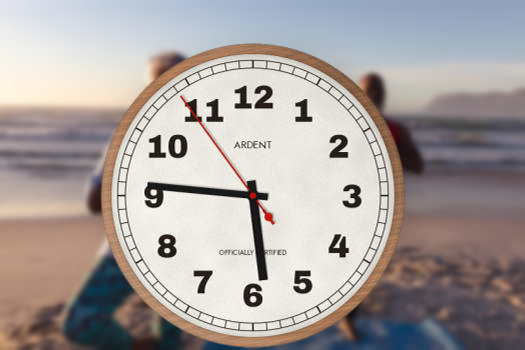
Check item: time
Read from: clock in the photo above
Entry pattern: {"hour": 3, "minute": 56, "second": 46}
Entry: {"hour": 5, "minute": 45, "second": 54}
